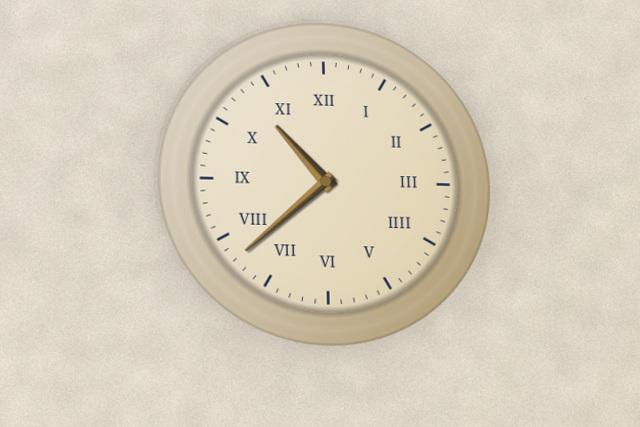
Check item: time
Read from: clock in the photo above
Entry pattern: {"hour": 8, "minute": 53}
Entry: {"hour": 10, "minute": 38}
